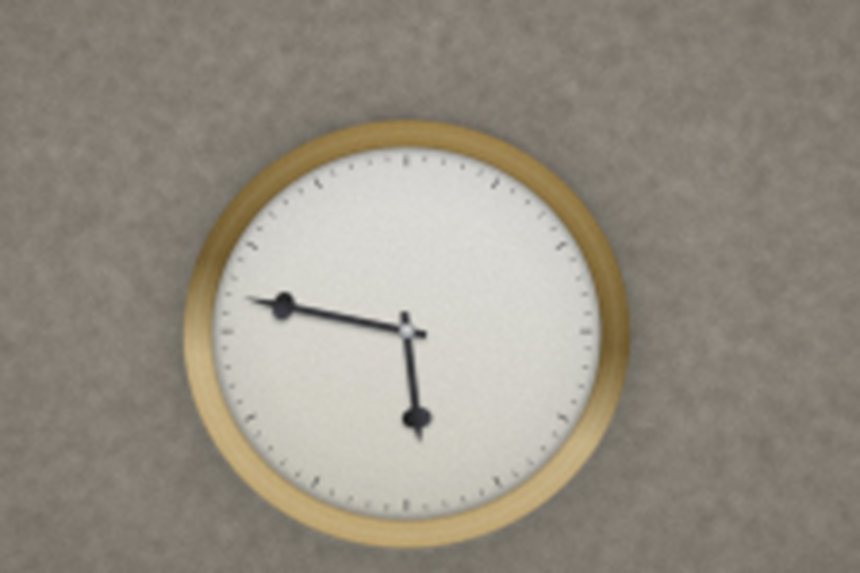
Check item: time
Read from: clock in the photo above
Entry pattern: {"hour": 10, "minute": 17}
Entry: {"hour": 5, "minute": 47}
